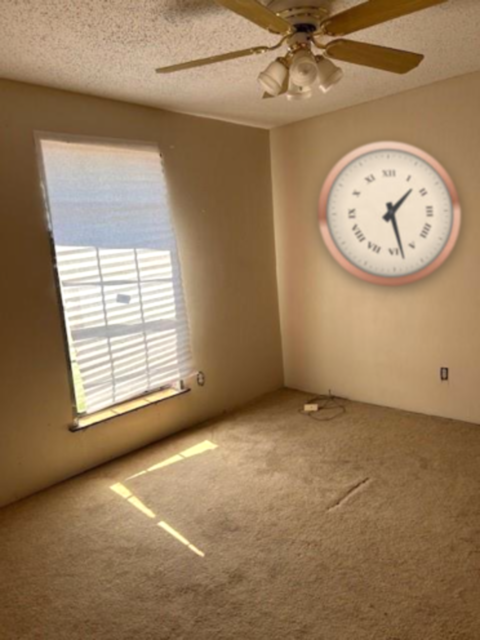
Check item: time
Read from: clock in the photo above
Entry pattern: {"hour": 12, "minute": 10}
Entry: {"hour": 1, "minute": 28}
